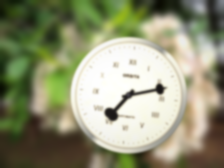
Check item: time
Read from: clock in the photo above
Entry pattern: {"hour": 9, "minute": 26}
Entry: {"hour": 7, "minute": 12}
